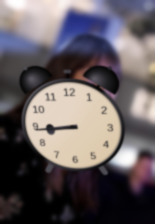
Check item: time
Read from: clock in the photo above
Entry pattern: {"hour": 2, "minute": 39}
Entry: {"hour": 8, "minute": 44}
